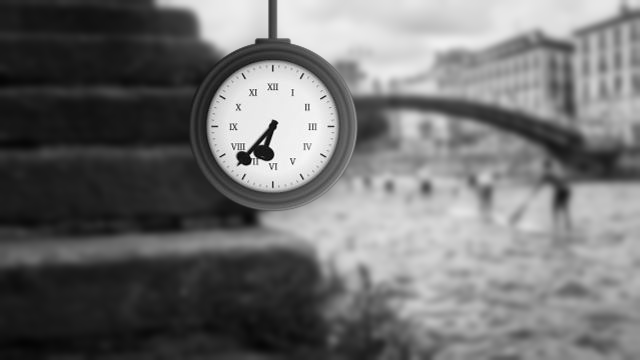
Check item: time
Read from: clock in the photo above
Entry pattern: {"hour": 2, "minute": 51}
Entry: {"hour": 6, "minute": 37}
